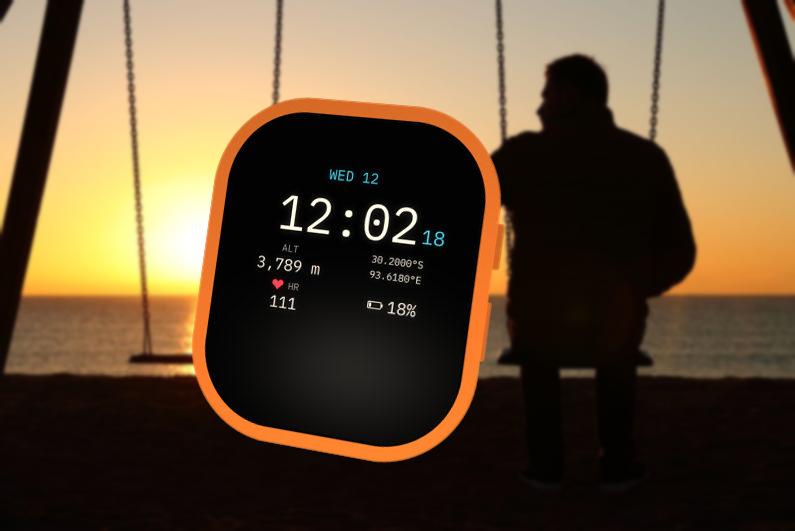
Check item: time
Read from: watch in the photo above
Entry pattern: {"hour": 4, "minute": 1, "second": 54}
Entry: {"hour": 12, "minute": 2, "second": 18}
